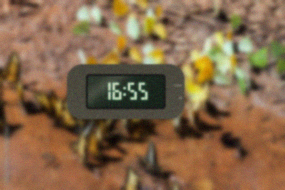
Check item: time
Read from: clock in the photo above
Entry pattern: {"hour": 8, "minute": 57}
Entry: {"hour": 16, "minute": 55}
